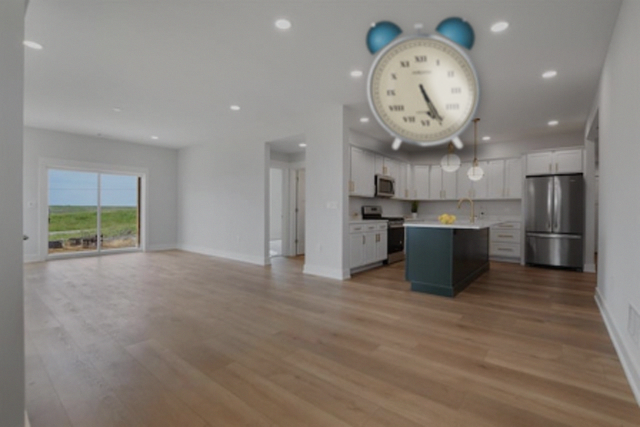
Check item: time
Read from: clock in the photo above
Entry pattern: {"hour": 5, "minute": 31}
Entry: {"hour": 5, "minute": 26}
